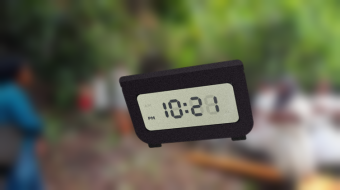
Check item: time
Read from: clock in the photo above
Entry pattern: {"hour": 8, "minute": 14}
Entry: {"hour": 10, "minute": 21}
